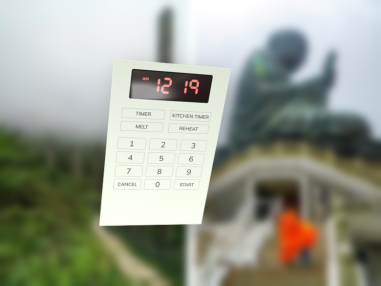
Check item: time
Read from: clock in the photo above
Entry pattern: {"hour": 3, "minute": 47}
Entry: {"hour": 12, "minute": 19}
